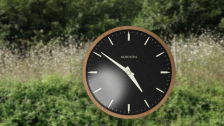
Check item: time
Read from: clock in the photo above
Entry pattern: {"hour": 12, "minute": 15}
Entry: {"hour": 4, "minute": 51}
